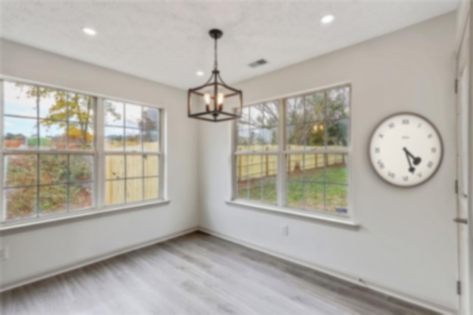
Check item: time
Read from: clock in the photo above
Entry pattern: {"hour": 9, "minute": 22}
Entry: {"hour": 4, "minute": 27}
